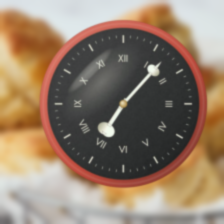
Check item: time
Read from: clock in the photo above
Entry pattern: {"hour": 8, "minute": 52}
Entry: {"hour": 7, "minute": 7}
